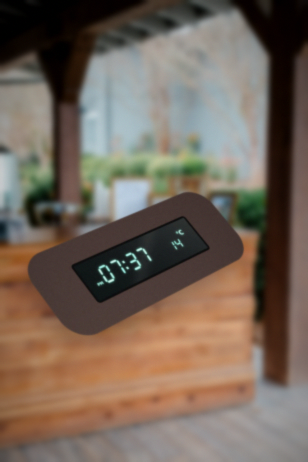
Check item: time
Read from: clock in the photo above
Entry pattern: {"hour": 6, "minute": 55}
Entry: {"hour": 7, "minute": 37}
